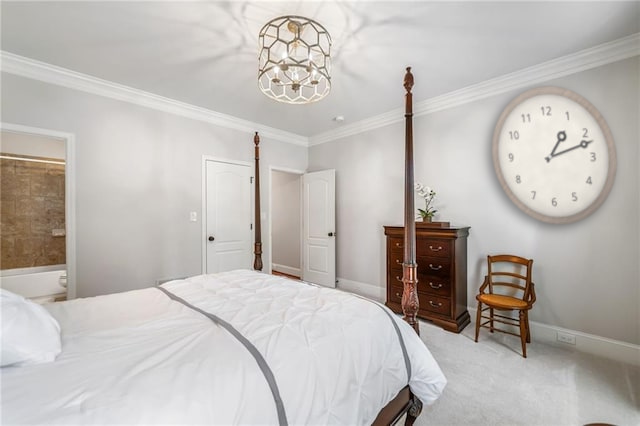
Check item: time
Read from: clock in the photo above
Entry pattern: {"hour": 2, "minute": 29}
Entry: {"hour": 1, "minute": 12}
